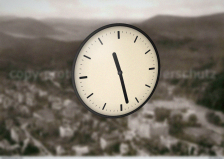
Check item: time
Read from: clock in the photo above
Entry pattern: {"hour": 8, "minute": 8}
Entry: {"hour": 11, "minute": 28}
